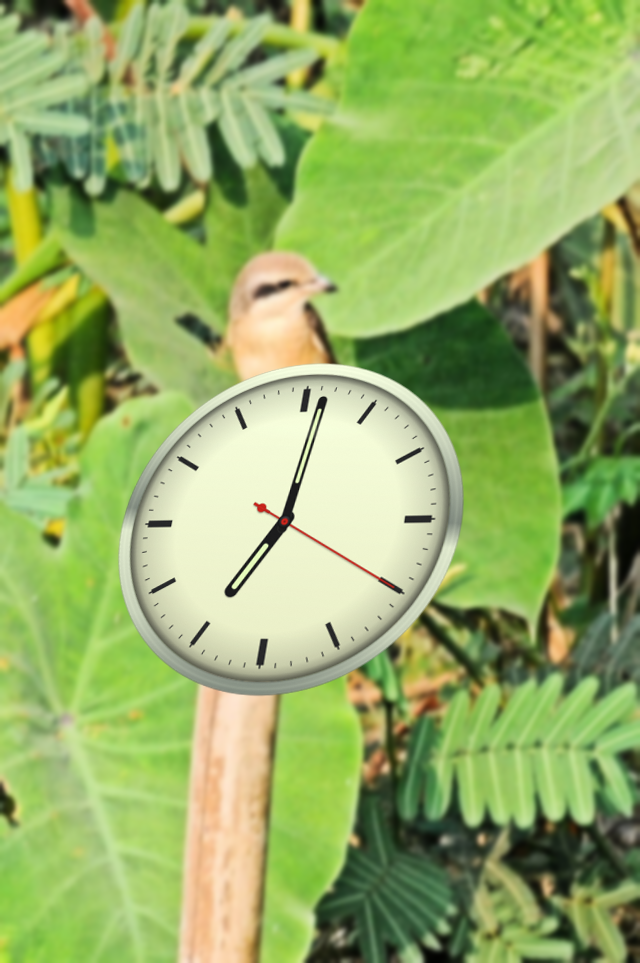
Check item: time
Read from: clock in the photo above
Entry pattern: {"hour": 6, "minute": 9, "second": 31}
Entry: {"hour": 7, "minute": 1, "second": 20}
